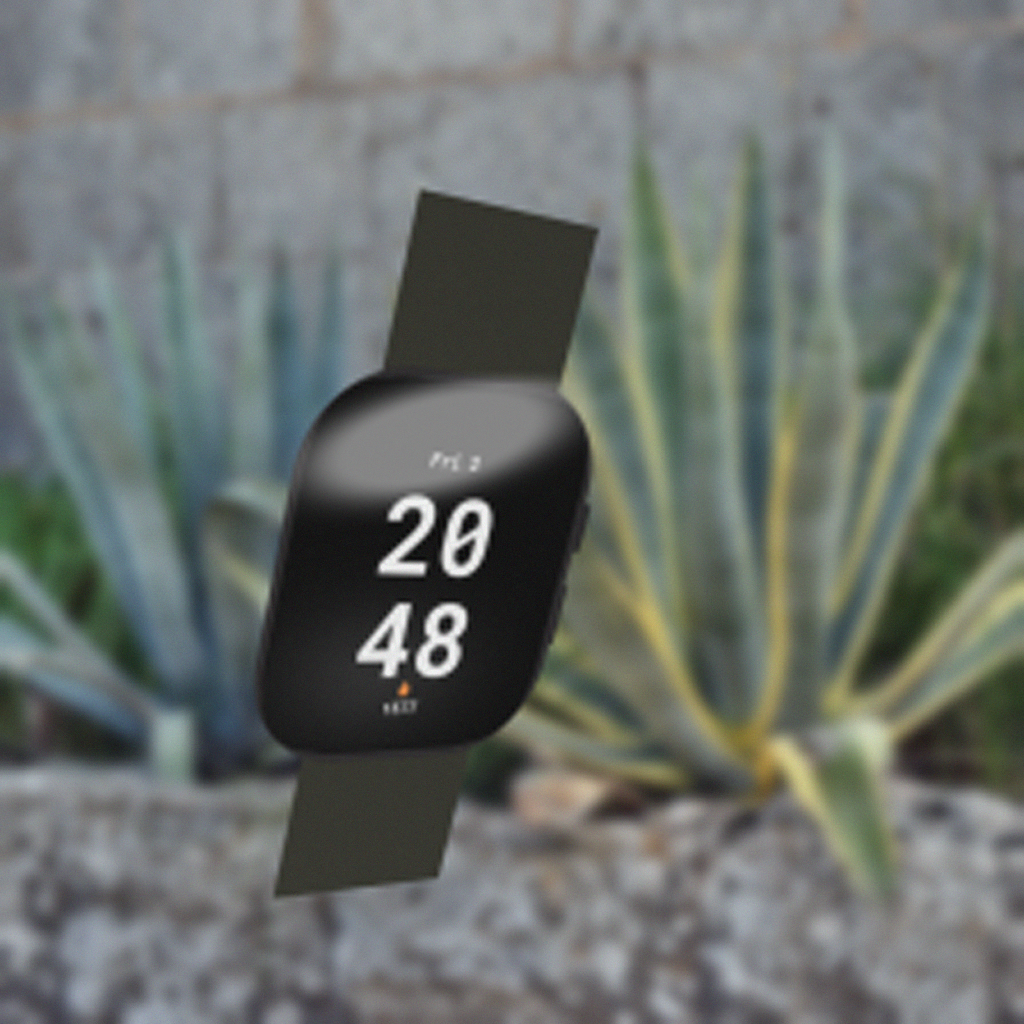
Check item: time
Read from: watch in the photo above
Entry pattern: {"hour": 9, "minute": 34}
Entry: {"hour": 20, "minute": 48}
